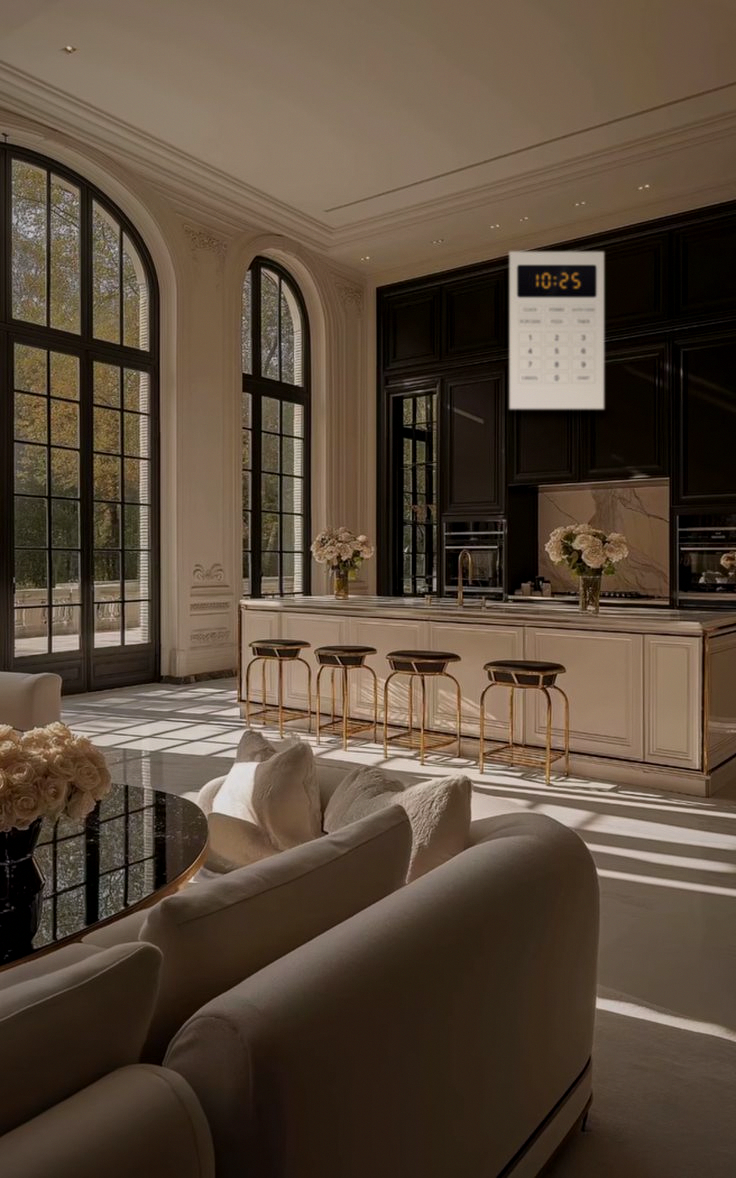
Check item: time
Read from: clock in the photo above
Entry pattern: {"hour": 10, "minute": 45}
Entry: {"hour": 10, "minute": 25}
